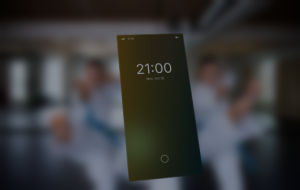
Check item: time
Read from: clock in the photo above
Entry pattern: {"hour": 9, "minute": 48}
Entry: {"hour": 21, "minute": 0}
